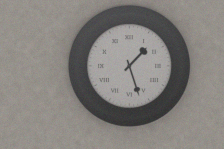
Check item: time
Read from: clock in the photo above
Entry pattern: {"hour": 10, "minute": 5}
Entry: {"hour": 1, "minute": 27}
